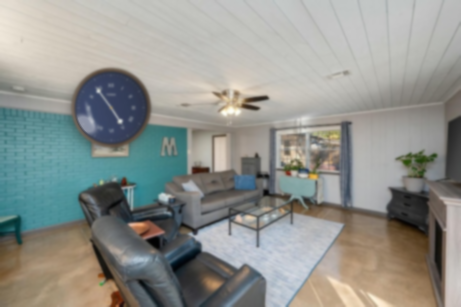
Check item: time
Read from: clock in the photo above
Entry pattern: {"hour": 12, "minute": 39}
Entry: {"hour": 4, "minute": 54}
